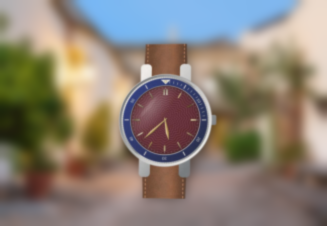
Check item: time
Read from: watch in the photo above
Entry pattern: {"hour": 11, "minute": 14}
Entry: {"hour": 5, "minute": 38}
